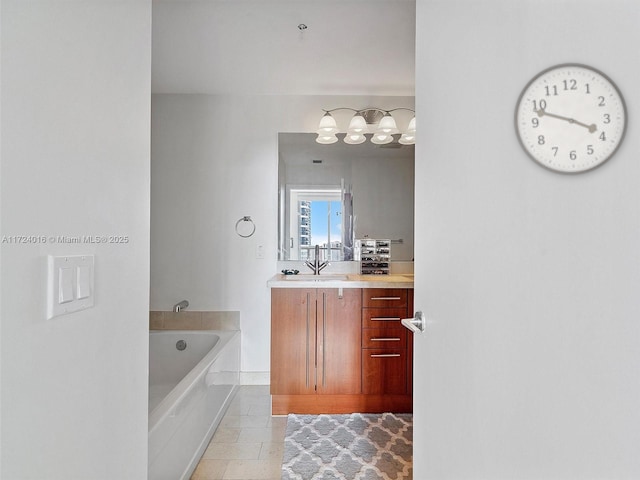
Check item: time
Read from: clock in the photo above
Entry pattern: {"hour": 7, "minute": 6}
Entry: {"hour": 3, "minute": 48}
